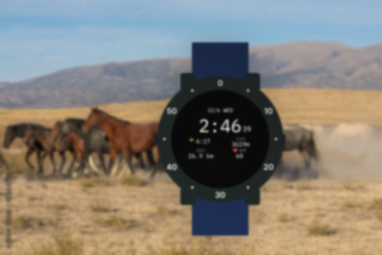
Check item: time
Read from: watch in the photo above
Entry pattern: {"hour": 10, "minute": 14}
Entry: {"hour": 2, "minute": 46}
